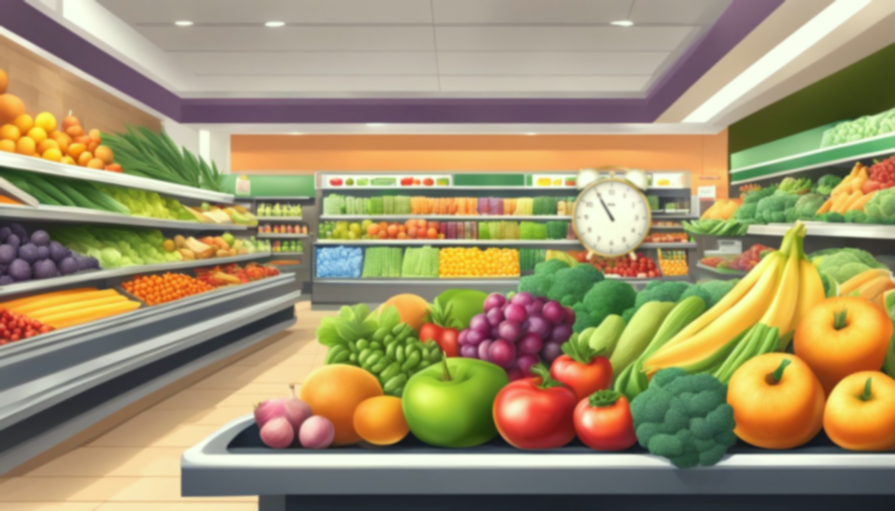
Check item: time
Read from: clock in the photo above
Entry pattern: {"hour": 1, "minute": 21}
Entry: {"hour": 10, "minute": 55}
